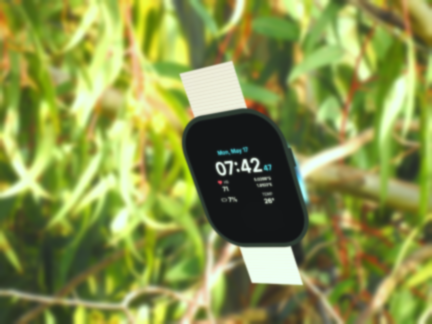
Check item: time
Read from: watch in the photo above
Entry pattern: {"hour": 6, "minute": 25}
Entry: {"hour": 7, "minute": 42}
